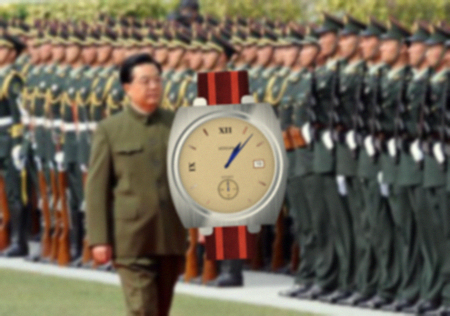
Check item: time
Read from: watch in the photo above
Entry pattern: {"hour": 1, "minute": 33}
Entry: {"hour": 1, "minute": 7}
